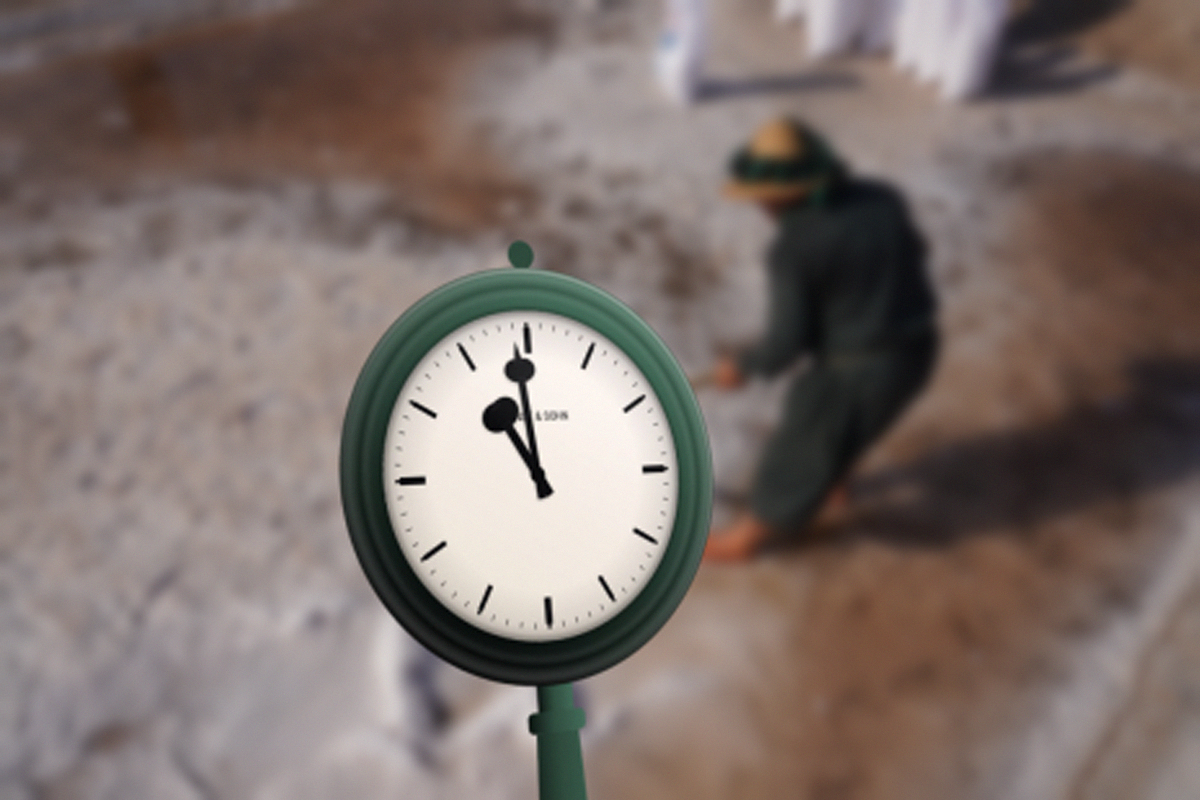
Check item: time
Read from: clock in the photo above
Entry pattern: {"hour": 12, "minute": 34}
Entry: {"hour": 10, "minute": 59}
